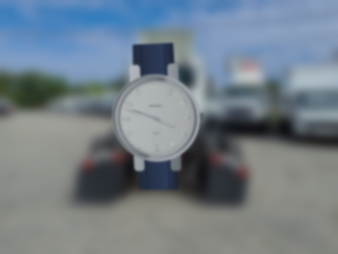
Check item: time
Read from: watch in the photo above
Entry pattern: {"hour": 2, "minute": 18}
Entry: {"hour": 3, "minute": 48}
